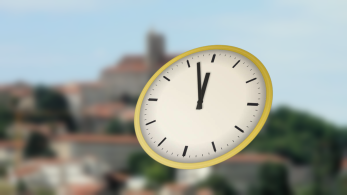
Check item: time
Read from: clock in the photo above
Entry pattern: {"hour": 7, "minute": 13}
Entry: {"hour": 11, "minute": 57}
